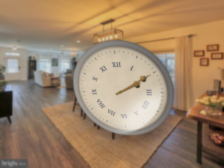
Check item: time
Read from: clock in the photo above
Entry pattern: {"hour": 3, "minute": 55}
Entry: {"hour": 2, "minute": 10}
